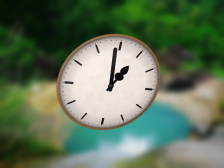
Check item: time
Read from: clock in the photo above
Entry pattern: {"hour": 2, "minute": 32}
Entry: {"hour": 12, "minute": 59}
